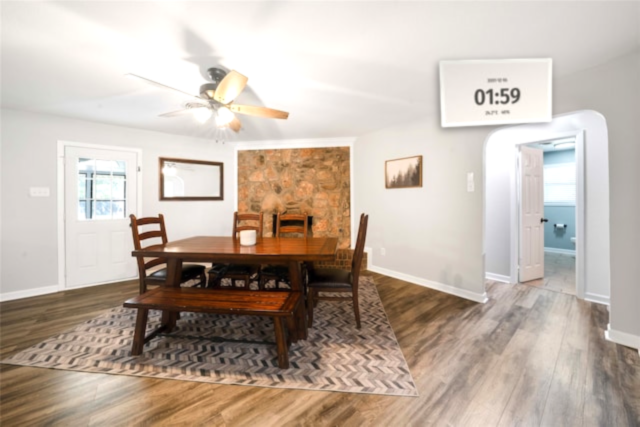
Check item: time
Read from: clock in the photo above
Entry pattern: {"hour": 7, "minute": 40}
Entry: {"hour": 1, "minute": 59}
